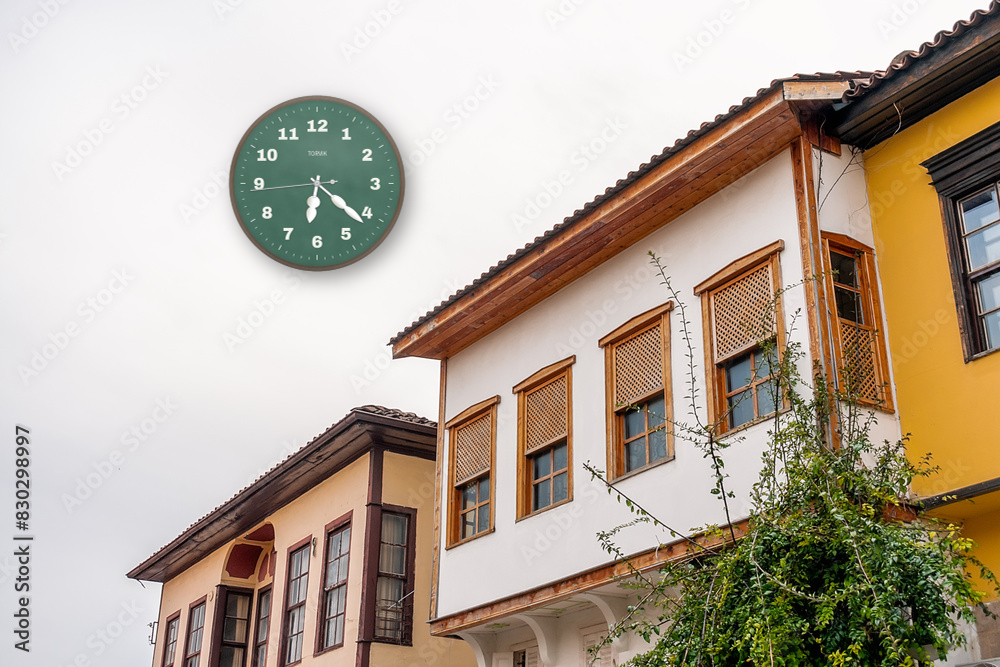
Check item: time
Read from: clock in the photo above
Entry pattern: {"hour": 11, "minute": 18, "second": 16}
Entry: {"hour": 6, "minute": 21, "second": 44}
